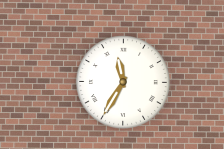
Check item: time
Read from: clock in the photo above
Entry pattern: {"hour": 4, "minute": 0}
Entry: {"hour": 11, "minute": 35}
